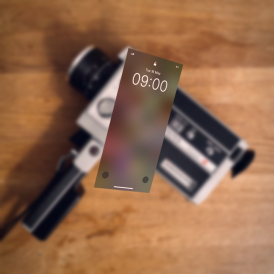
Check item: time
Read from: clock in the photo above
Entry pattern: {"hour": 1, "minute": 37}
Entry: {"hour": 9, "minute": 0}
